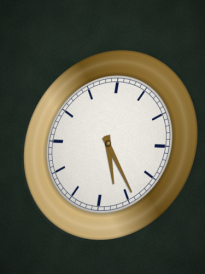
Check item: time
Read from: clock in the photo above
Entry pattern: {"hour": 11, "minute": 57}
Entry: {"hour": 5, "minute": 24}
